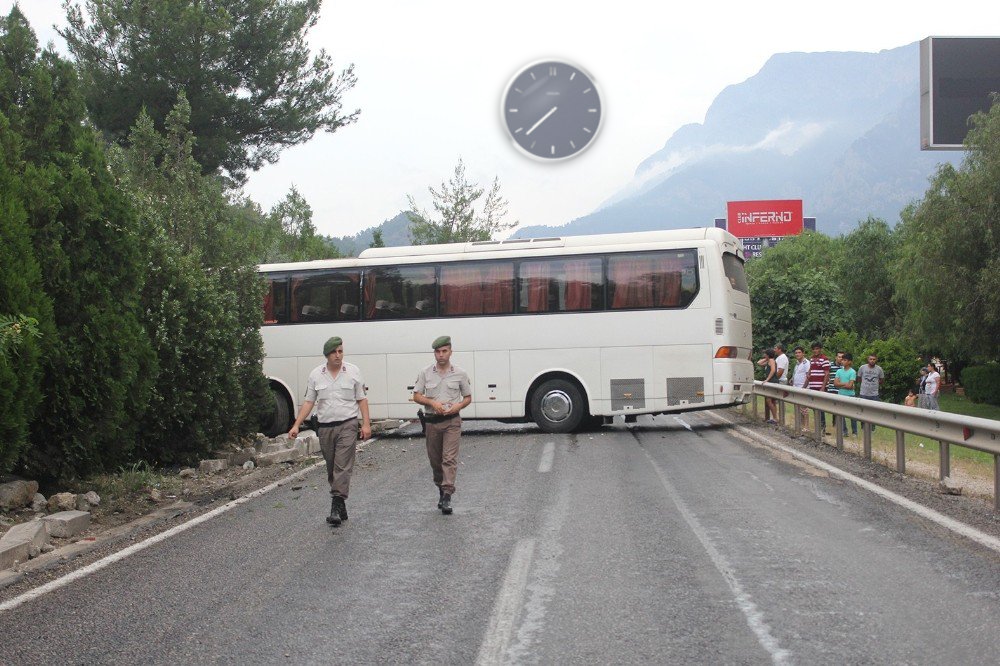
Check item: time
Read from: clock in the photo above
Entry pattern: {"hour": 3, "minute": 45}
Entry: {"hour": 7, "minute": 38}
